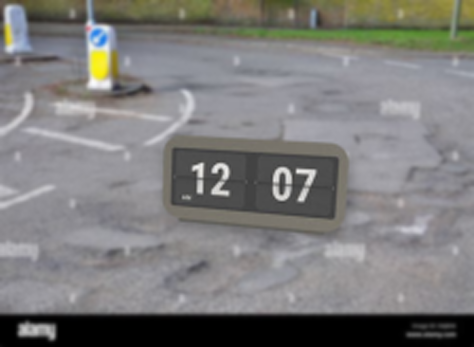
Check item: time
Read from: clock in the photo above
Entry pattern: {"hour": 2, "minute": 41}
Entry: {"hour": 12, "minute": 7}
